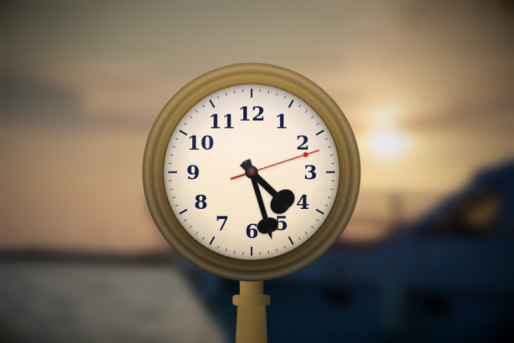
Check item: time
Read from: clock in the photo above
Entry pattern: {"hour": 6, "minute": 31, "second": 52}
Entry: {"hour": 4, "minute": 27, "second": 12}
